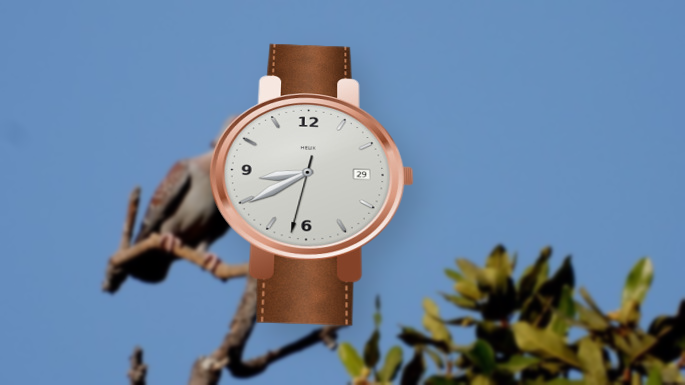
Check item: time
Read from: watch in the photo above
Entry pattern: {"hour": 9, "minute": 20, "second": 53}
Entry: {"hour": 8, "minute": 39, "second": 32}
